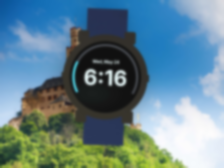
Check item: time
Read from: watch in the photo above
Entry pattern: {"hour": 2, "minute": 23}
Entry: {"hour": 6, "minute": 16}
